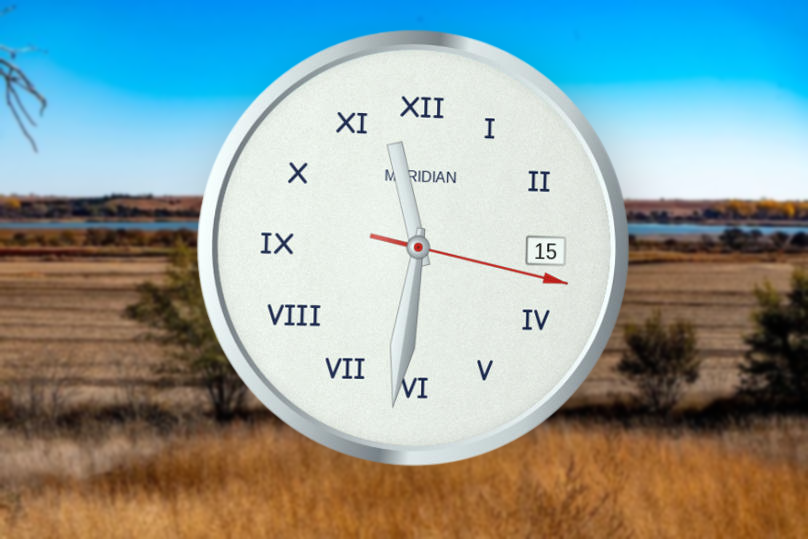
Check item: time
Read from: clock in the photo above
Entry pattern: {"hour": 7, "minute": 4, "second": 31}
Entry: {"hour": 11, "minute": 31, "second": 17}
